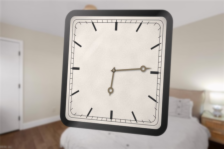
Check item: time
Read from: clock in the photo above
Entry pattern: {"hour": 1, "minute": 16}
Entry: {"hour": 6, "minute": 14}
